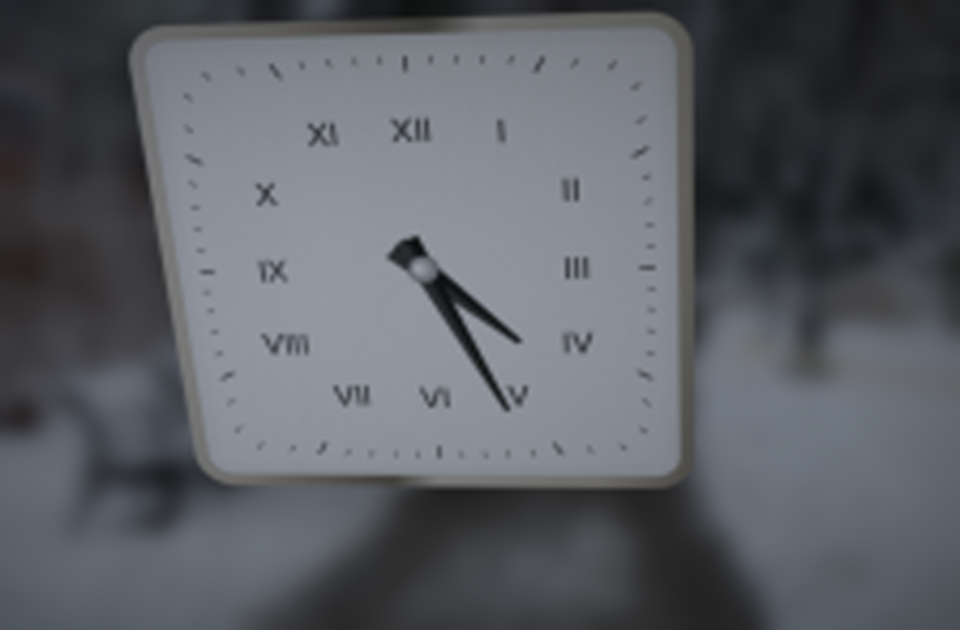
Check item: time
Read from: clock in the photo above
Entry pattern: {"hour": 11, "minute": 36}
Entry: {"hour": 4, "minute": 26}
